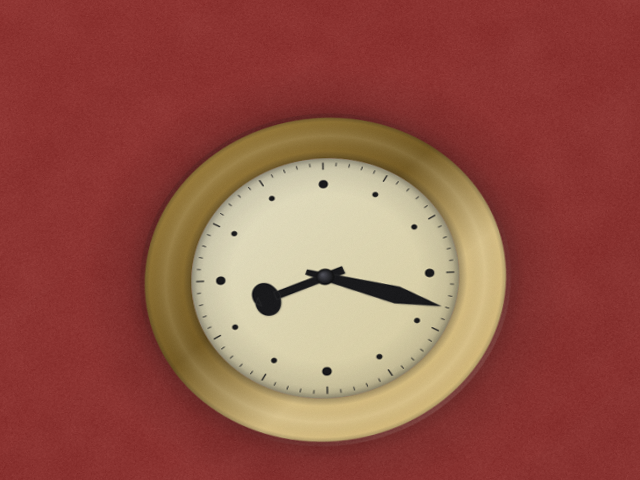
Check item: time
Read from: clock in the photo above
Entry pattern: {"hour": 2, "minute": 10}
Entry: {"hour": 8, "minute": 18}
